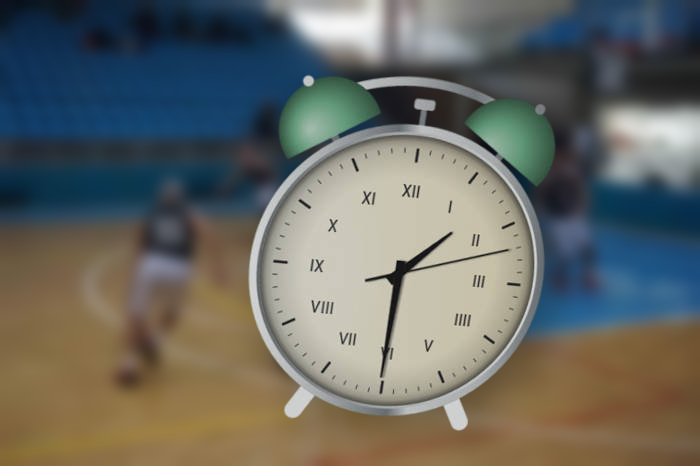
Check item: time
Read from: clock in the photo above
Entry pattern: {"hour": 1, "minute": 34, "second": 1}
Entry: {"hour": 1, "minute": 30, "second": 12}
